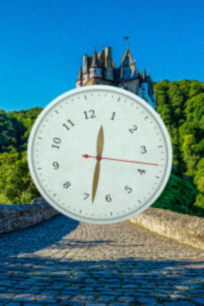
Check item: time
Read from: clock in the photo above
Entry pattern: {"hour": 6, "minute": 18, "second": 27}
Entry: {"hour": 12, "minute": 33, "second": 18}
